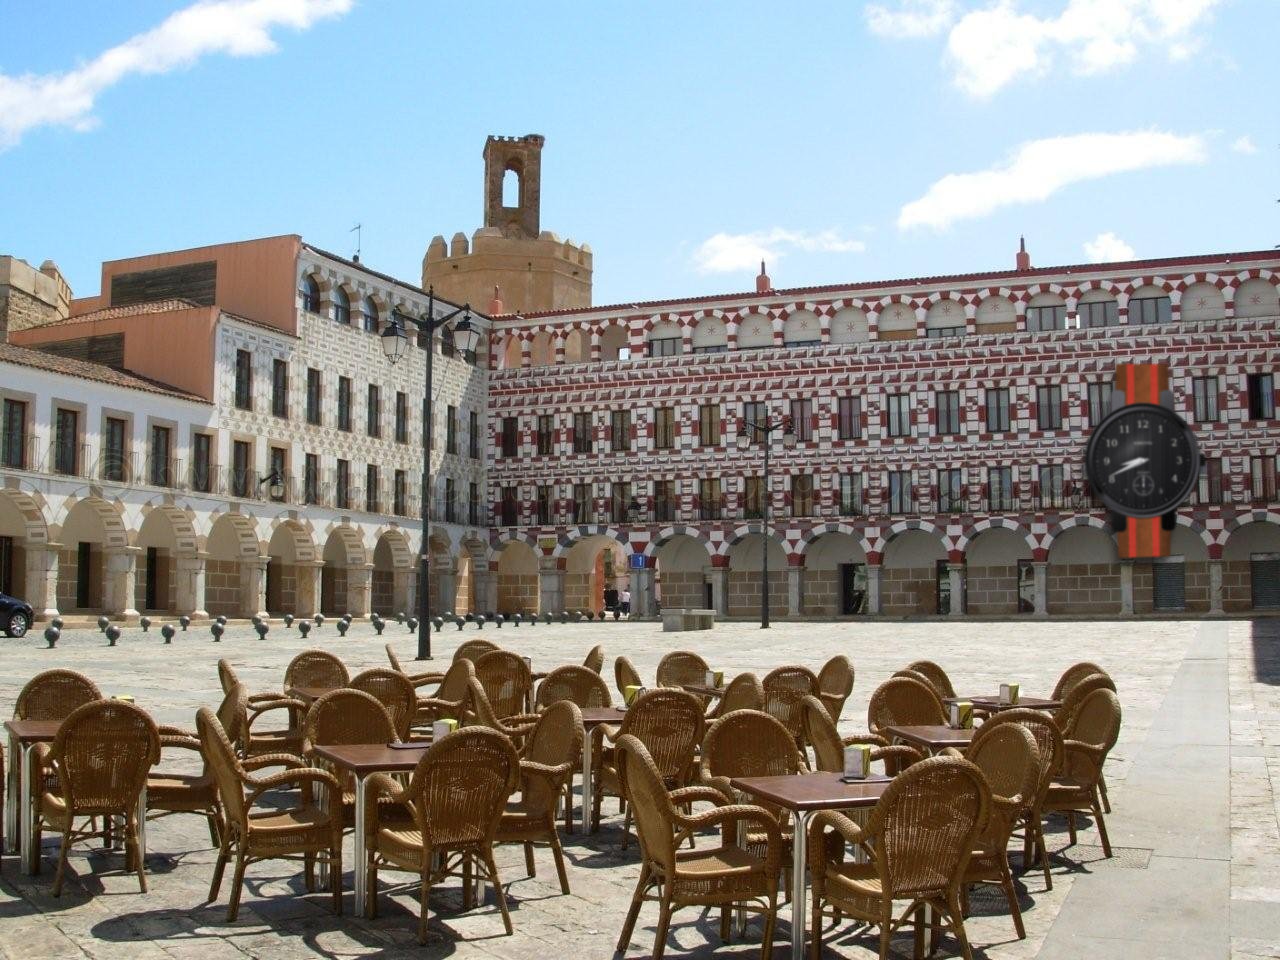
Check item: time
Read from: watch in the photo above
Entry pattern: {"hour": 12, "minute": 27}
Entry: {"hour": 8, "minute": 41}
